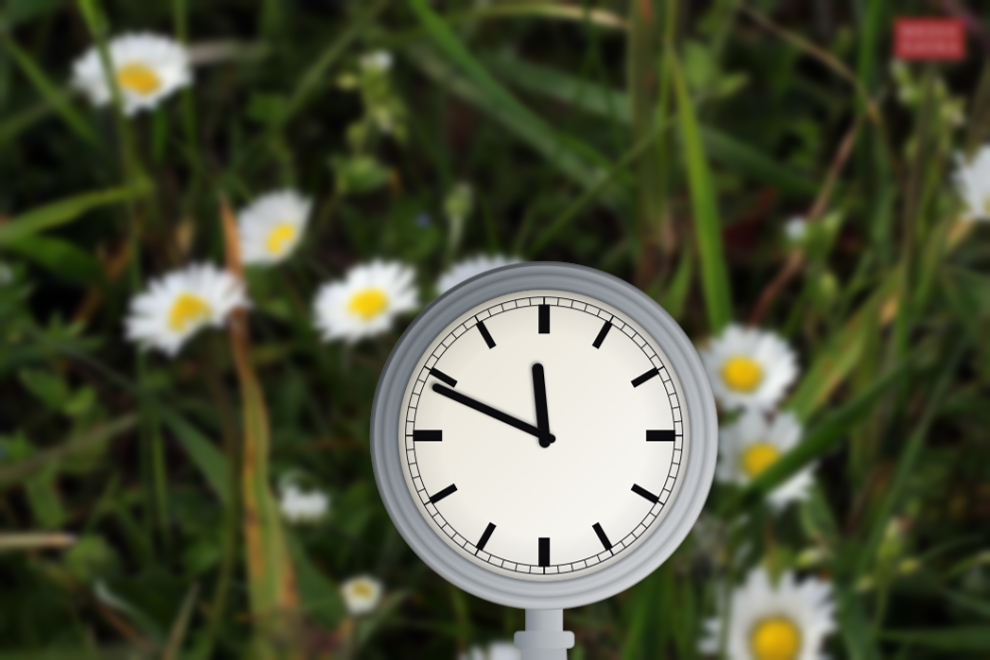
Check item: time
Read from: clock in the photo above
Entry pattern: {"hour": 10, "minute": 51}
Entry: {"hour": 11, "minute": 49}
